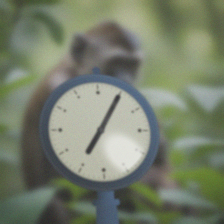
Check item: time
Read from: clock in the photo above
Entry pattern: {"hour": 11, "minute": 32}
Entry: {"hour": 7, "minute": 5}
